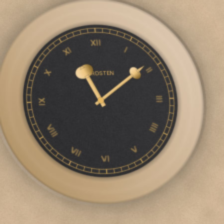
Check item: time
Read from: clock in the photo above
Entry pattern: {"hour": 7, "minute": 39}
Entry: {"hour": 11, "minute": 9}
